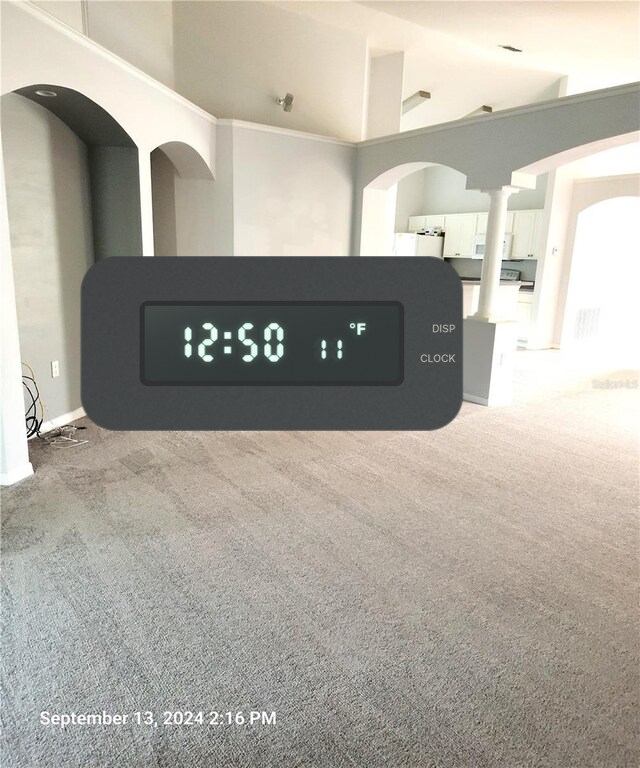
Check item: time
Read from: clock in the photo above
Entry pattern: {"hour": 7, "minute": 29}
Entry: {"hour": 12, "minute": 50}
